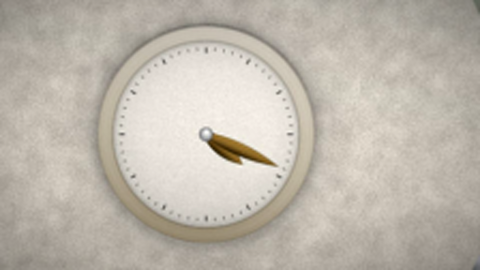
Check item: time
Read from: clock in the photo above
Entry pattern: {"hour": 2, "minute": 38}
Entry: {"hour": 4, "minute": 19}
